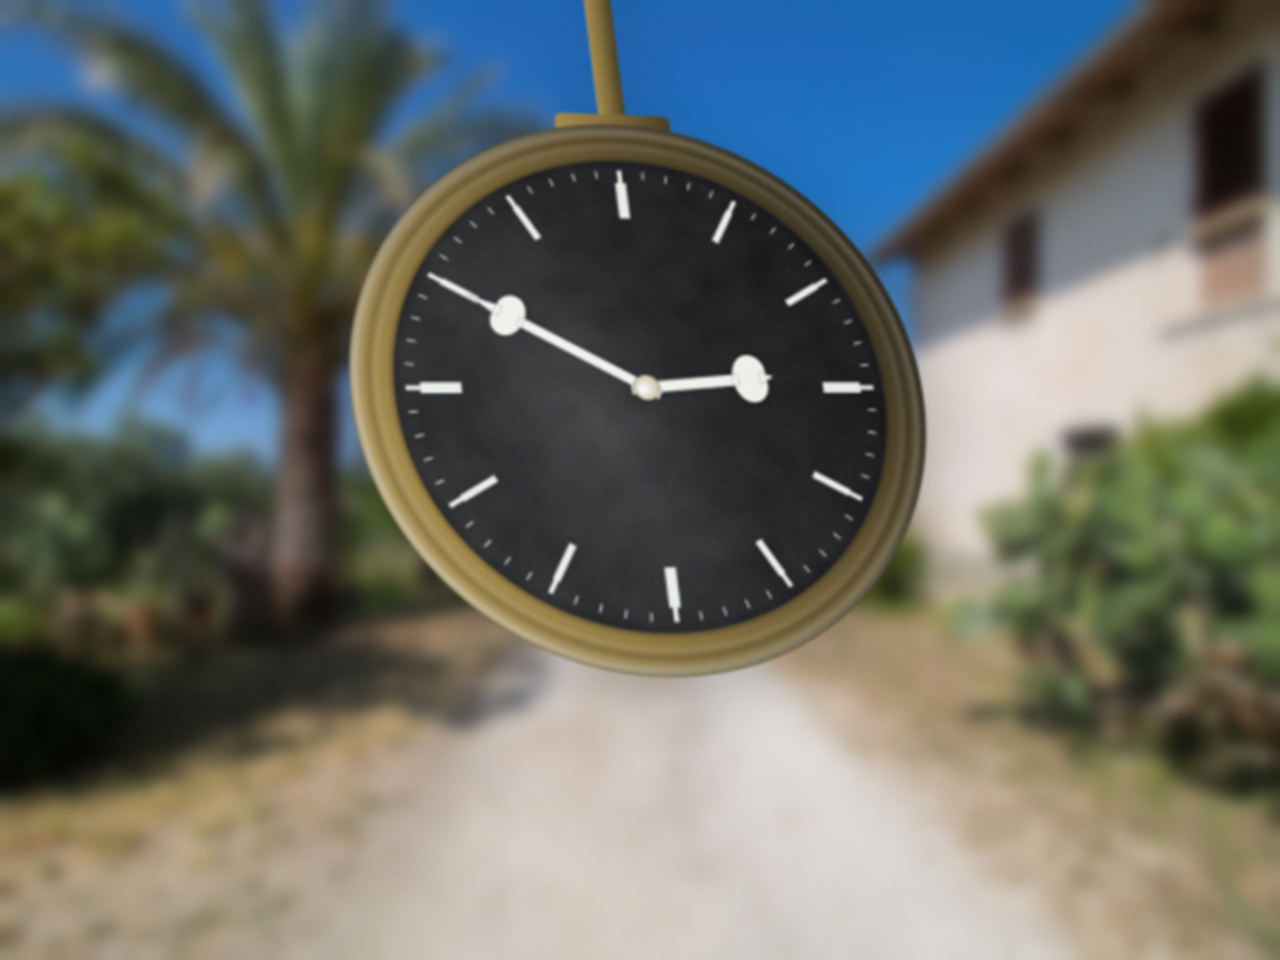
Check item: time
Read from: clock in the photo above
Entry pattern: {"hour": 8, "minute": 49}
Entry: {"hour": 2, "minute": 50}
